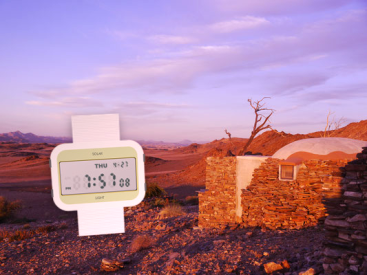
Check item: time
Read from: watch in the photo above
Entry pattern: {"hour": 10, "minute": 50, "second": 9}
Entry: {"hour": 7, "minute": 57, "second": 8}
